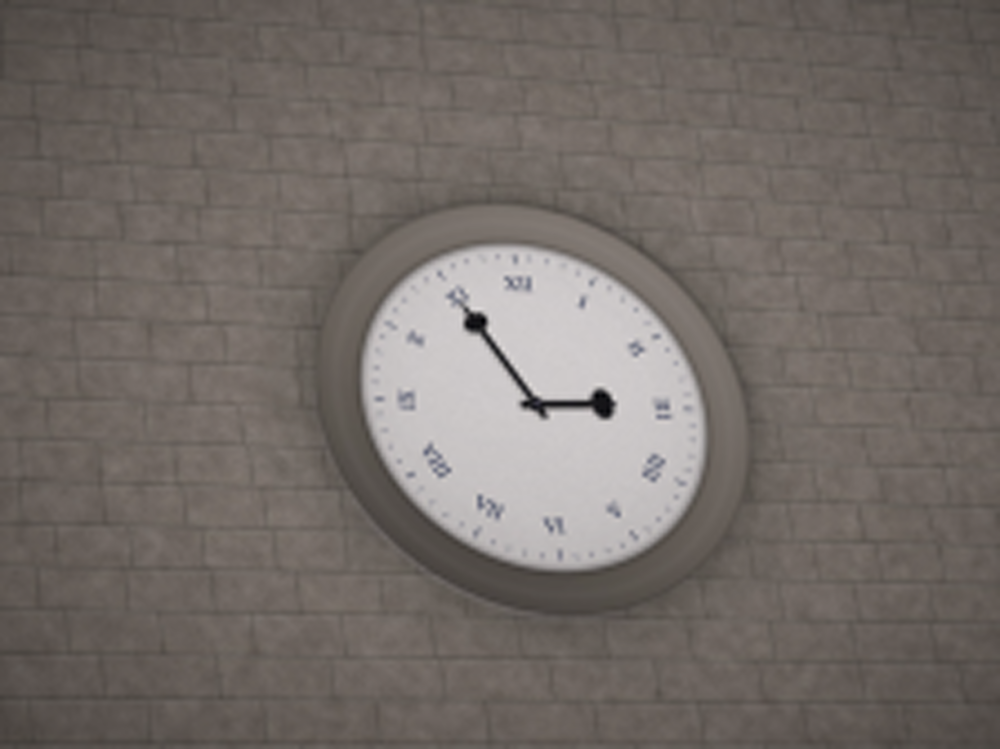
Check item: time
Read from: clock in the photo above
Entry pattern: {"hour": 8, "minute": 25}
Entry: {"hour": 2, "minute": 55}
